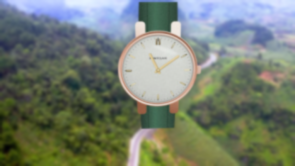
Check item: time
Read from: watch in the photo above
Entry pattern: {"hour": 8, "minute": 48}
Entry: {"hour": 11, "minute": 9}
